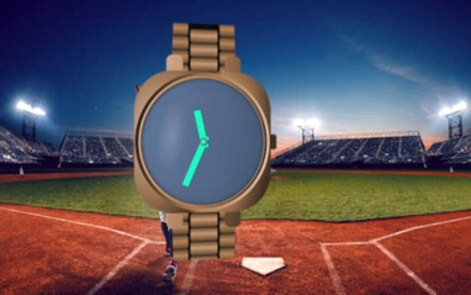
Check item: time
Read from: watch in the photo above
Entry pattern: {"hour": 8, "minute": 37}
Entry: {"hour": 11, "minute": 34}
